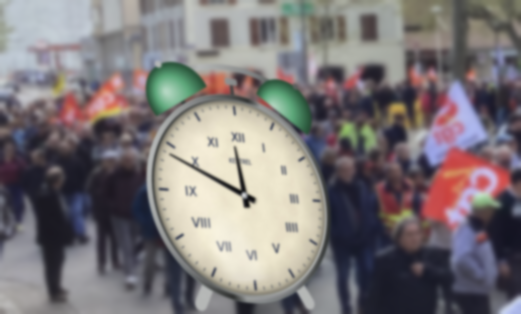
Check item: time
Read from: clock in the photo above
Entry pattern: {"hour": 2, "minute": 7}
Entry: {"hour": 11, "minute": 49}
